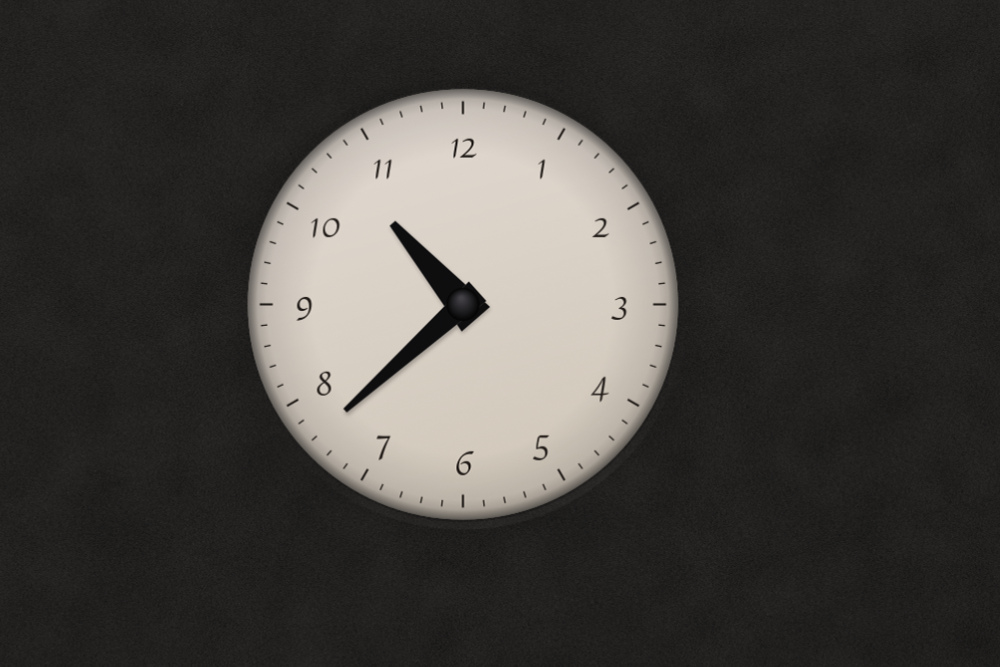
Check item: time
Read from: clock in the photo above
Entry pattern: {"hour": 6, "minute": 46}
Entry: {"hour": 10, "minute": 38}
